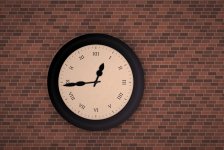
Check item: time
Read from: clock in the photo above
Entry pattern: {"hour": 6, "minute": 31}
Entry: {"hour": 12, "minute": 44}
